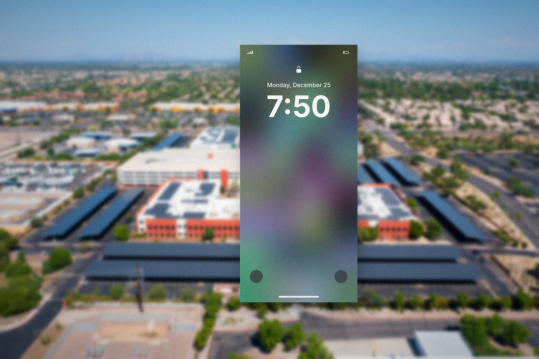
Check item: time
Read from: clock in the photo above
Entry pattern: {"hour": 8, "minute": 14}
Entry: {"hour": 7, "minute": 50}
